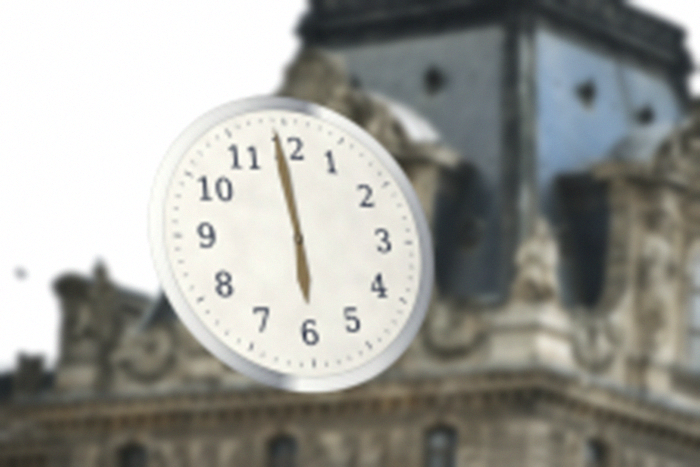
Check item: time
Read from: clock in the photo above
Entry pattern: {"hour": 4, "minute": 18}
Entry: {"hour": 5, "minute": 59}
